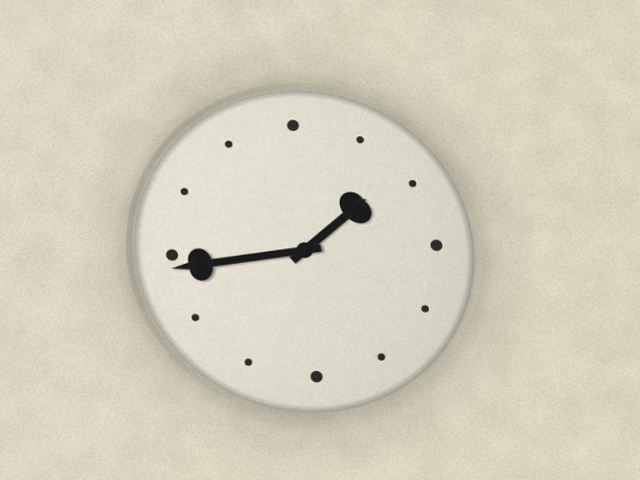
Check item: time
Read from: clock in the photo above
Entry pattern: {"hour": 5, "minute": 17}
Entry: {"hour": 1, "minute": 44}
